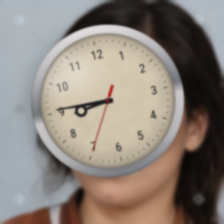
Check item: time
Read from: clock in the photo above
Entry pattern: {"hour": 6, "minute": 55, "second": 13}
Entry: {"hour": 8, "minute": 45, "second": 35}
